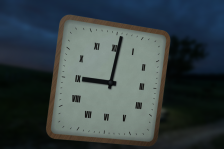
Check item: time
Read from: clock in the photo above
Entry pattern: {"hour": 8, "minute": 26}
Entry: {"hour": 9, "minute": 1}
